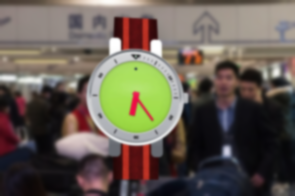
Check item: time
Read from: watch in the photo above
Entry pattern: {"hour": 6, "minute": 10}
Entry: {"hour": 6, "minute": 24}
